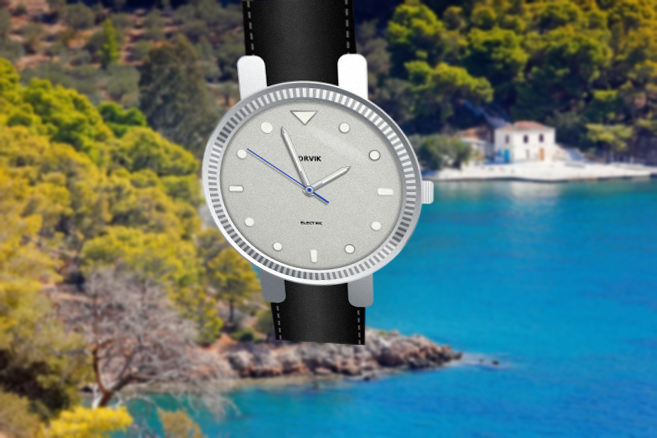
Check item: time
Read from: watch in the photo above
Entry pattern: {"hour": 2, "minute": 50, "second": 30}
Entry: {"hour": 1, "minute": 56, "second": 51}
